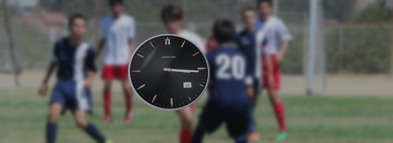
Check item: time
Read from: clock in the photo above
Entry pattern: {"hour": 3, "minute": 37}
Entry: {"hour": 3, "minute": 16}
